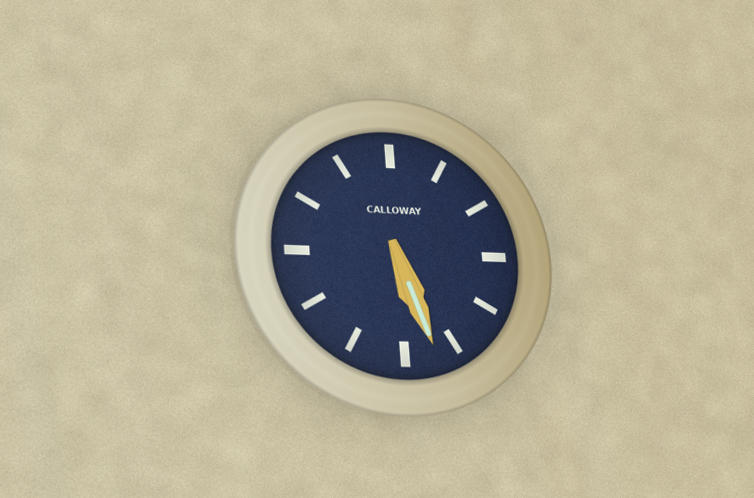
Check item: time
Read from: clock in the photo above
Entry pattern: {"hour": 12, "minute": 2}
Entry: {"hour": 5, "minute": 27}
